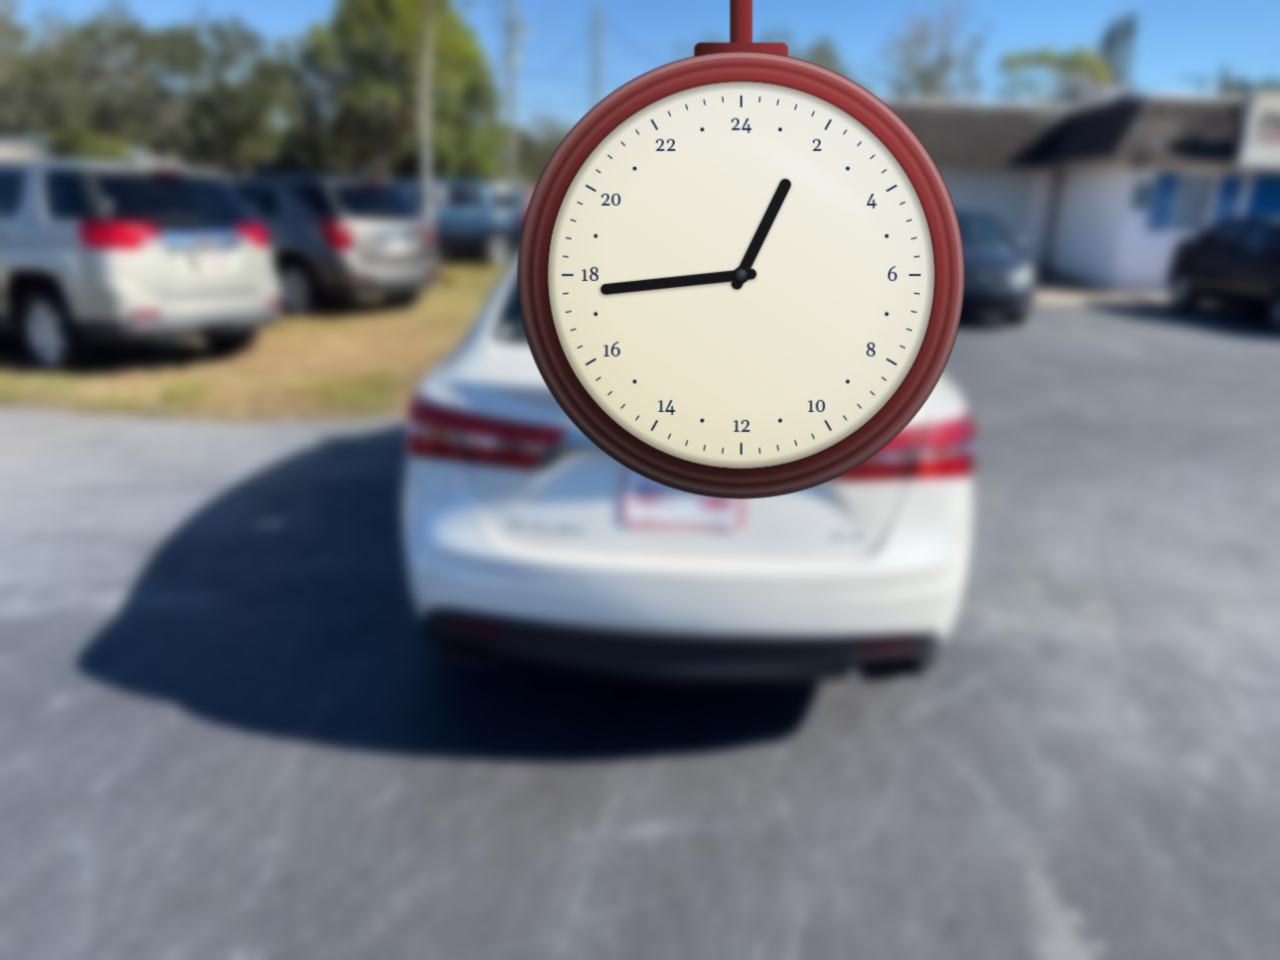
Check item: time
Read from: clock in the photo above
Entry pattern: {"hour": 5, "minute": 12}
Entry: {"hour": 1, "minute": 44}
